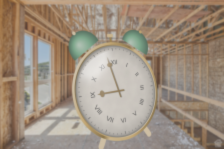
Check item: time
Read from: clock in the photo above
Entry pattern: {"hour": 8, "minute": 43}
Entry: {"hour": 8, "minute": 58}
